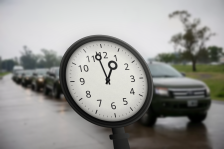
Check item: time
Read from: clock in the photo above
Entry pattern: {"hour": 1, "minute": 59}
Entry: {"hour": 12, "minute": 58}
